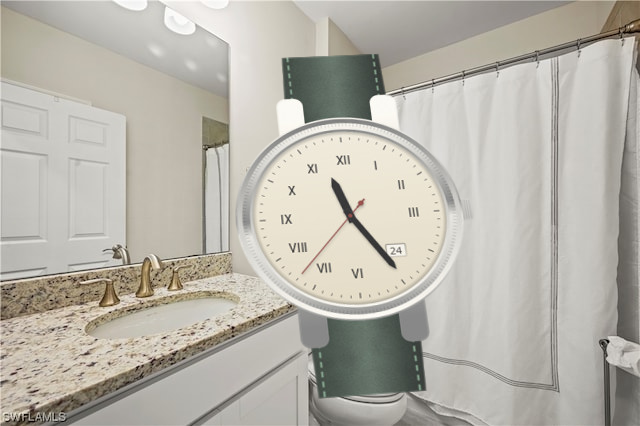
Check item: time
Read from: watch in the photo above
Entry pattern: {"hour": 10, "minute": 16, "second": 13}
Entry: {"hour": 11, "minute": 24, "second": 37}
